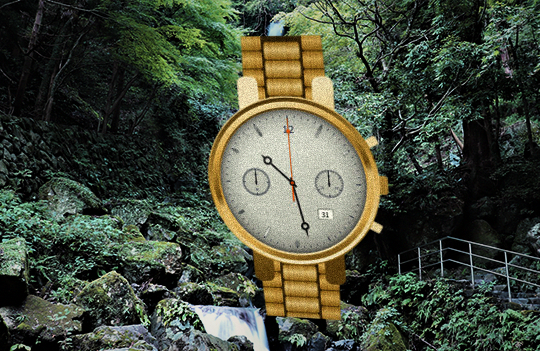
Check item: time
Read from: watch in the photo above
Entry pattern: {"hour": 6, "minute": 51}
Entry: {"hour": 10, "minute": 28}
